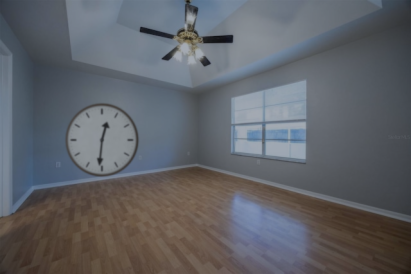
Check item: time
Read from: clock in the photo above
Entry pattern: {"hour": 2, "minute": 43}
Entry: {"hour": 12, "minute": 31}
